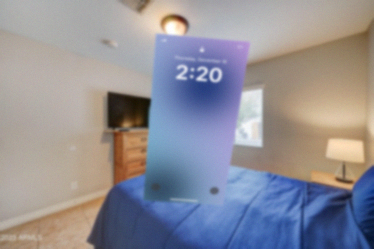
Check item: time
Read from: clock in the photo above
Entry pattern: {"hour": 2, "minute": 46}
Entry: {"hour": 2, "minute": 20}
